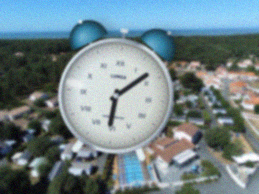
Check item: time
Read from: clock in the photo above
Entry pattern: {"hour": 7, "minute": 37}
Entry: {"hour": 6, "minute": 8}
